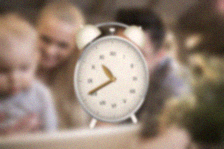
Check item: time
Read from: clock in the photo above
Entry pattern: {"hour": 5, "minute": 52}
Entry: {"hour": 10, "minute": 41}
